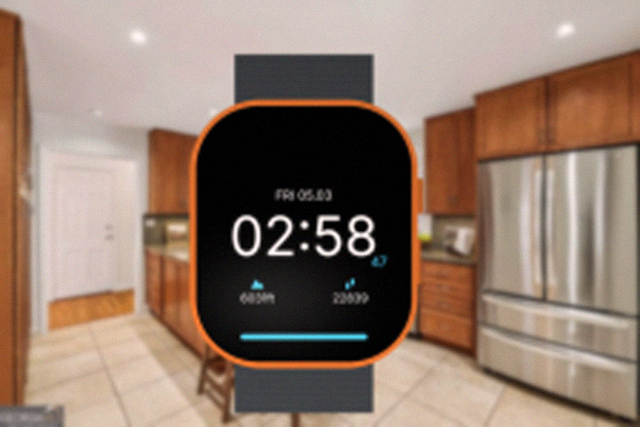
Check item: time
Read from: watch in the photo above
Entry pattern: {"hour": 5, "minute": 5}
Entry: {"hour": 2, "minute": 58}
